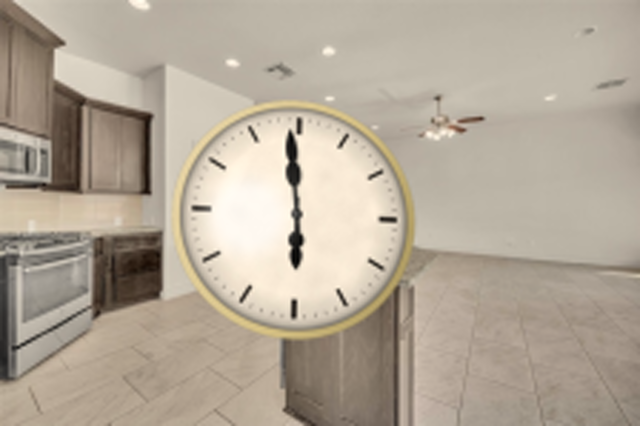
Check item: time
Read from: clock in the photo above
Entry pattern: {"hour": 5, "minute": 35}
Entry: {"hour": 5, "minute": 59}
